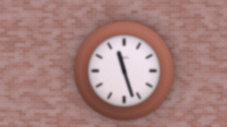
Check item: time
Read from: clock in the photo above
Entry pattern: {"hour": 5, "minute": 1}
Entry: {"hour": 11, "minute": 27}
